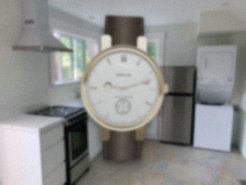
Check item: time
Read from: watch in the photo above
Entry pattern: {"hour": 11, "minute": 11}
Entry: {"hour": 9, "minute": 12}
